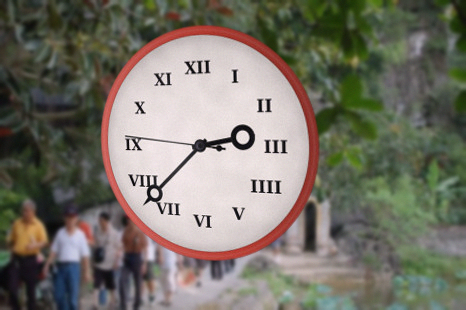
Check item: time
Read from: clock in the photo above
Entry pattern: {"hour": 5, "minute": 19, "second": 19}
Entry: {"hour": 2, "minute": 37, "second": 46}
